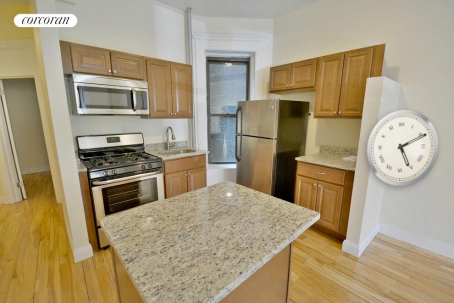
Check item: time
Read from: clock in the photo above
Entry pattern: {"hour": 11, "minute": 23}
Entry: {"hour": 5, "minute": 11}
